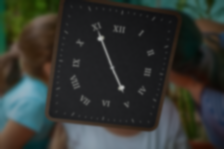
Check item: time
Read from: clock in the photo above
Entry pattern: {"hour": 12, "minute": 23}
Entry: {"hour": 4, "minute": 55}
